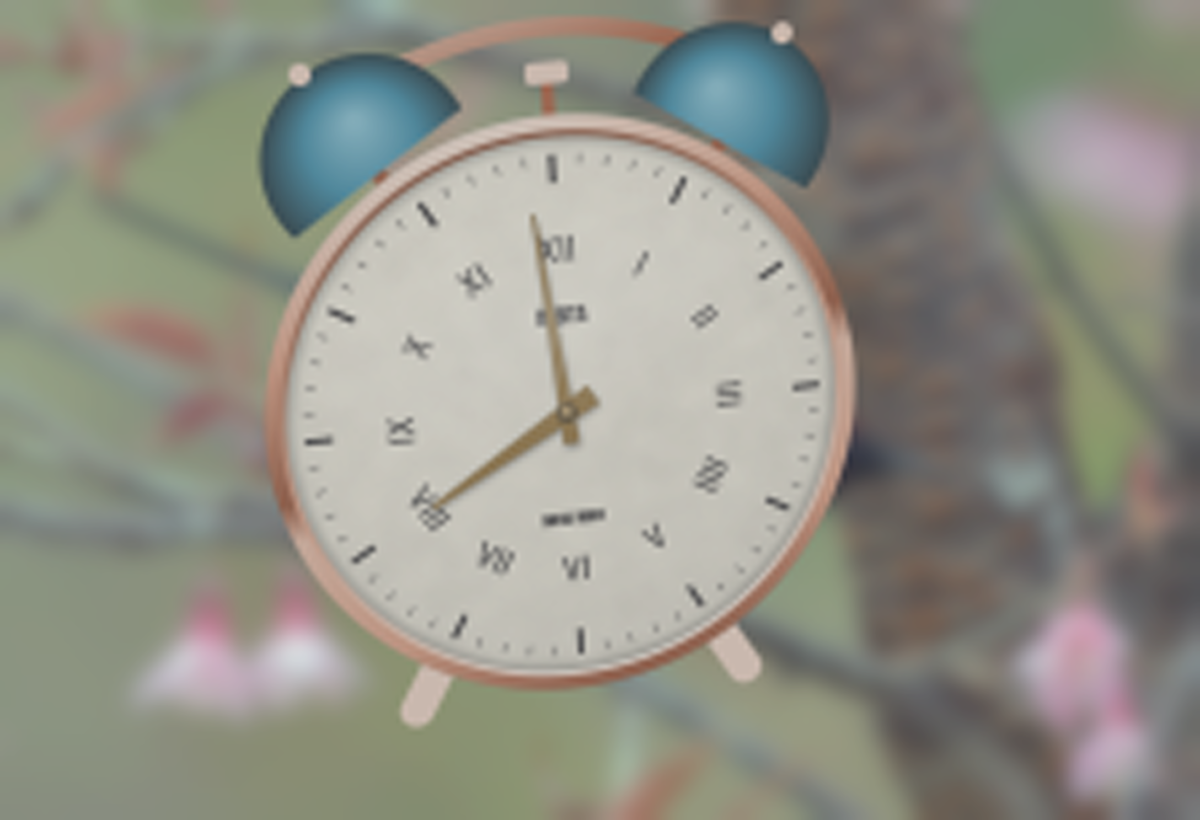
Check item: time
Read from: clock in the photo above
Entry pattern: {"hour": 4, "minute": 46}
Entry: {"hour": 7, "minute": 59}
